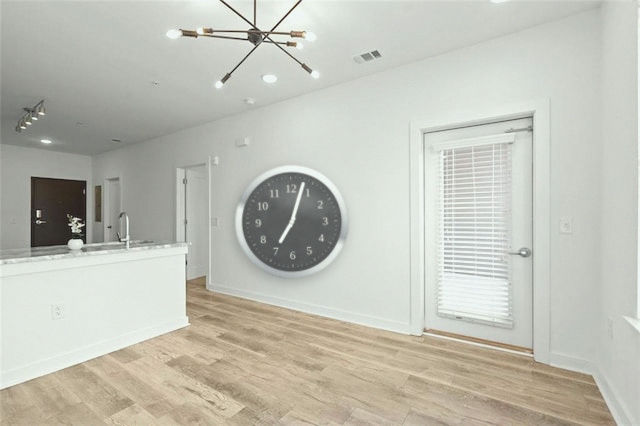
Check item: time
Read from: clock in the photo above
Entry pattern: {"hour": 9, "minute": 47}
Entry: {"hour": 7, "minute": 3}
